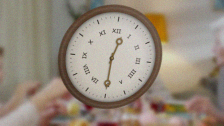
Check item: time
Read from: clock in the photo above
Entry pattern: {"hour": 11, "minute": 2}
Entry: {"hour": 12, "minute": 30}
